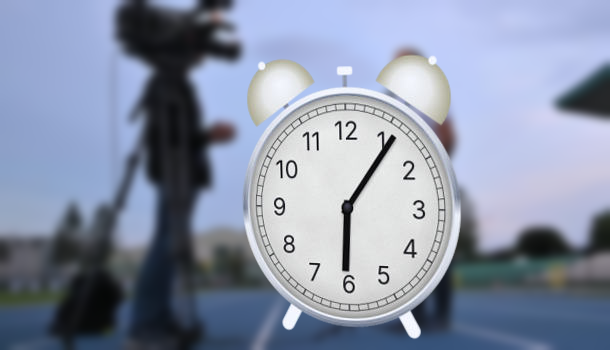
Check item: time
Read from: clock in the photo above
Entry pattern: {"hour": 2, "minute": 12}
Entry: {"hour": 6, "minute": 6}
